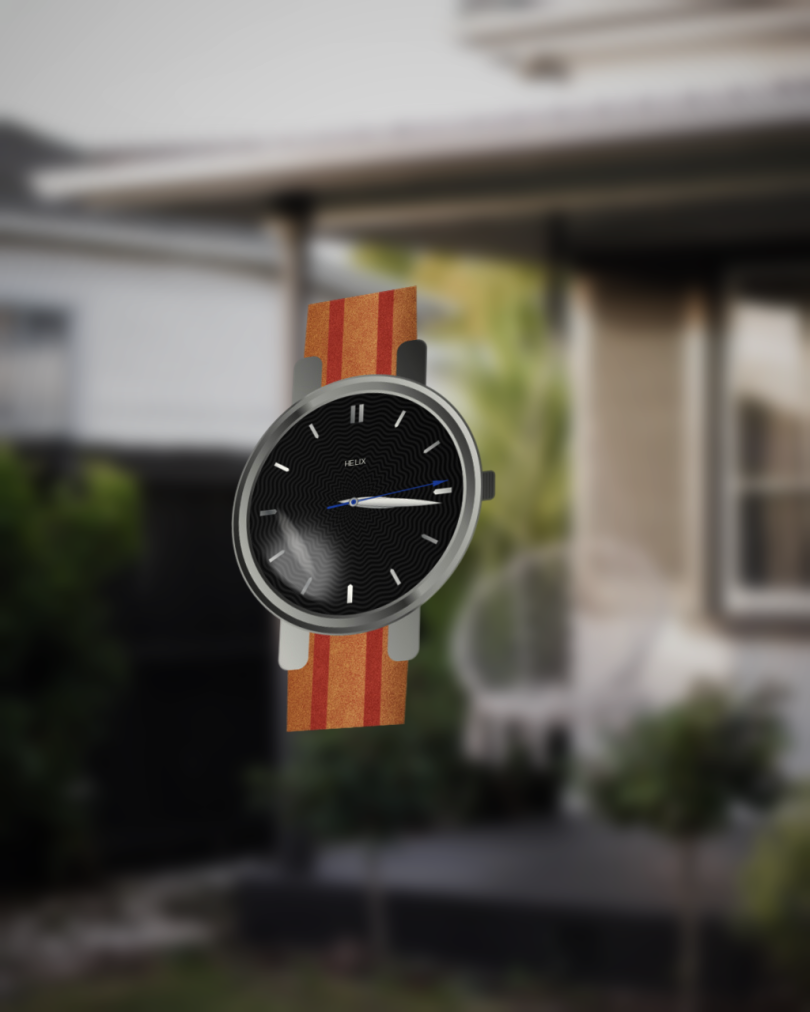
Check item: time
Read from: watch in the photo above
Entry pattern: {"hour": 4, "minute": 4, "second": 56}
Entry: {"hour": 3, "minute": 16, "second": 14}
